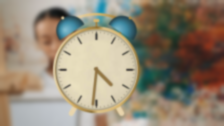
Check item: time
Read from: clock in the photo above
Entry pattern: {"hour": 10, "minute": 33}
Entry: {"hour": 4, "minute": 31}
